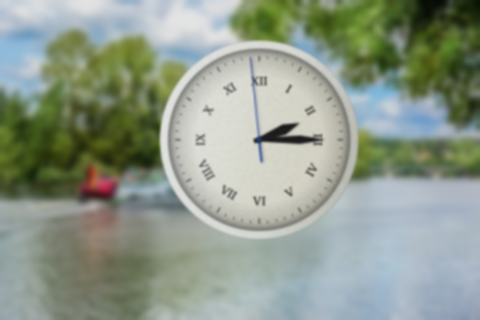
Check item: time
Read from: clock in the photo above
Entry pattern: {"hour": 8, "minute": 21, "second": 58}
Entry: {"hour": 2, "minute": 14, "second": 59}
